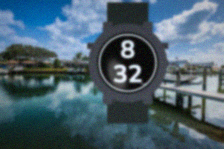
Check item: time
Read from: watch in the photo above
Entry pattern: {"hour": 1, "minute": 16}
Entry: {"hour": 8, "minute": 32}
